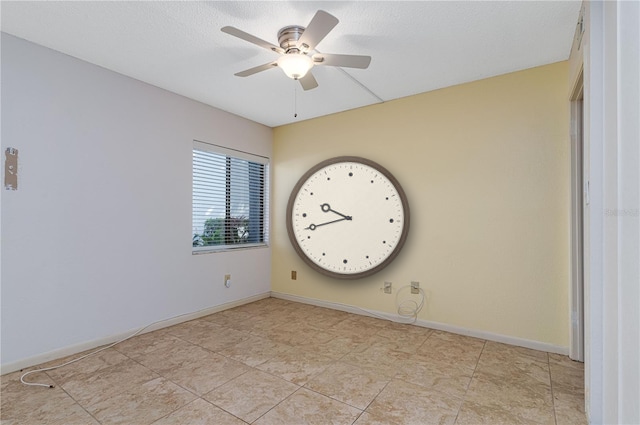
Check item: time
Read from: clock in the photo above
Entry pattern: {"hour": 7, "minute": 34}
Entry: {"hour": 9, "minute": 42}
